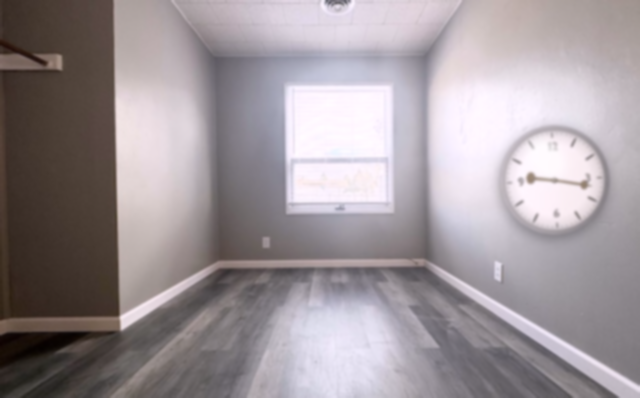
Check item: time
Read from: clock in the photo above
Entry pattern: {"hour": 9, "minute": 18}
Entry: {"hour": 9, "minute": 17}
